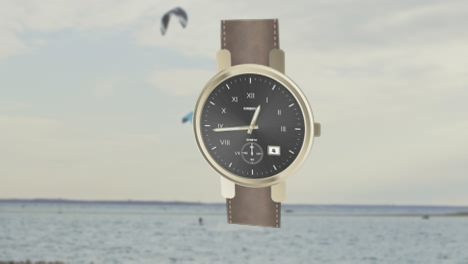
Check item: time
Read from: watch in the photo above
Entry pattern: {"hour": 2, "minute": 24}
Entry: {"hour": 12, "minute": 44}
